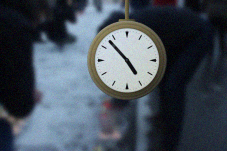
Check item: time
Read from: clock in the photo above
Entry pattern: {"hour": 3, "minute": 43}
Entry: {"hour": 4, "minute": 53}
